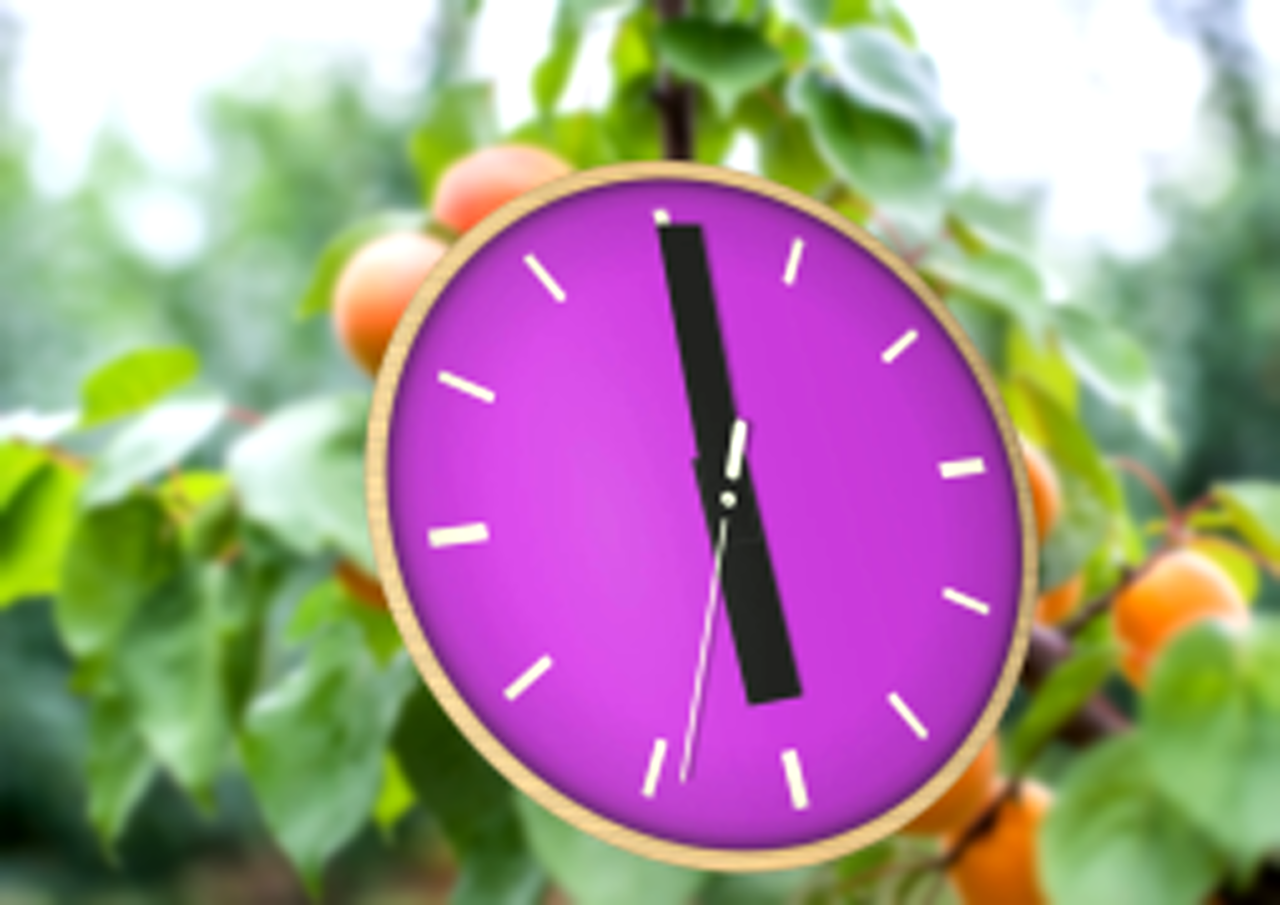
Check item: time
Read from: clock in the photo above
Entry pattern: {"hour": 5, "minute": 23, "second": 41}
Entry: {"hour": 6, "minute": 0, "second": 34}
